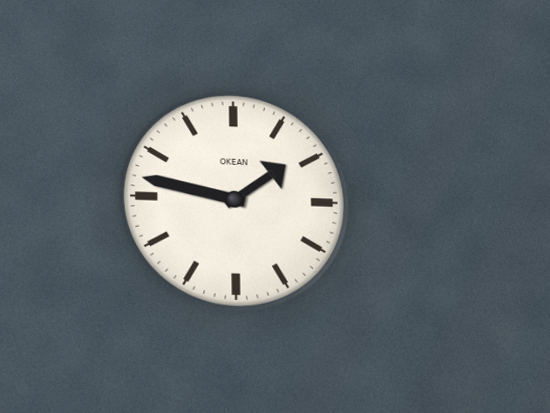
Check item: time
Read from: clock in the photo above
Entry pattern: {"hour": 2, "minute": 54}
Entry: {"hour": 1, "minute": 47}
